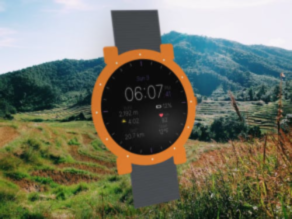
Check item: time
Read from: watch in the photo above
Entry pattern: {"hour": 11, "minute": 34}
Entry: {"hour": 6, "minute": 7}
